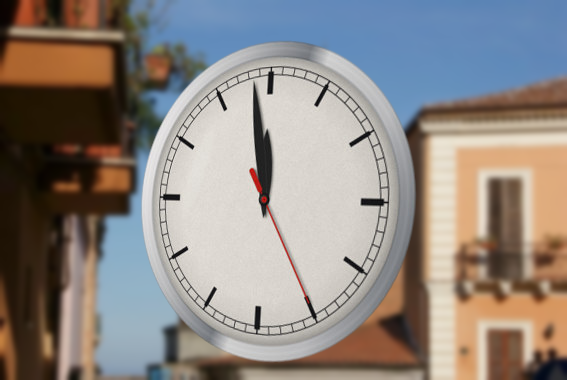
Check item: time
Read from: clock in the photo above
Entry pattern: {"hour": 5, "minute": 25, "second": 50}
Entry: {"hour": 11, "minute": 58, "second": 25}
